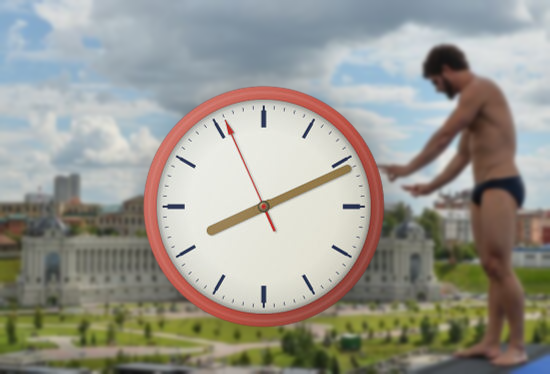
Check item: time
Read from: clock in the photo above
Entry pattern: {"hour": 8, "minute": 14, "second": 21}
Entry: {"hour": 8, "minute": 10, "second": 56}
